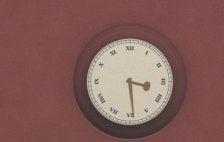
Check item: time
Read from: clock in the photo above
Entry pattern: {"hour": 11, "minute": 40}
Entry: {"hour": 3, "minute": 29}
